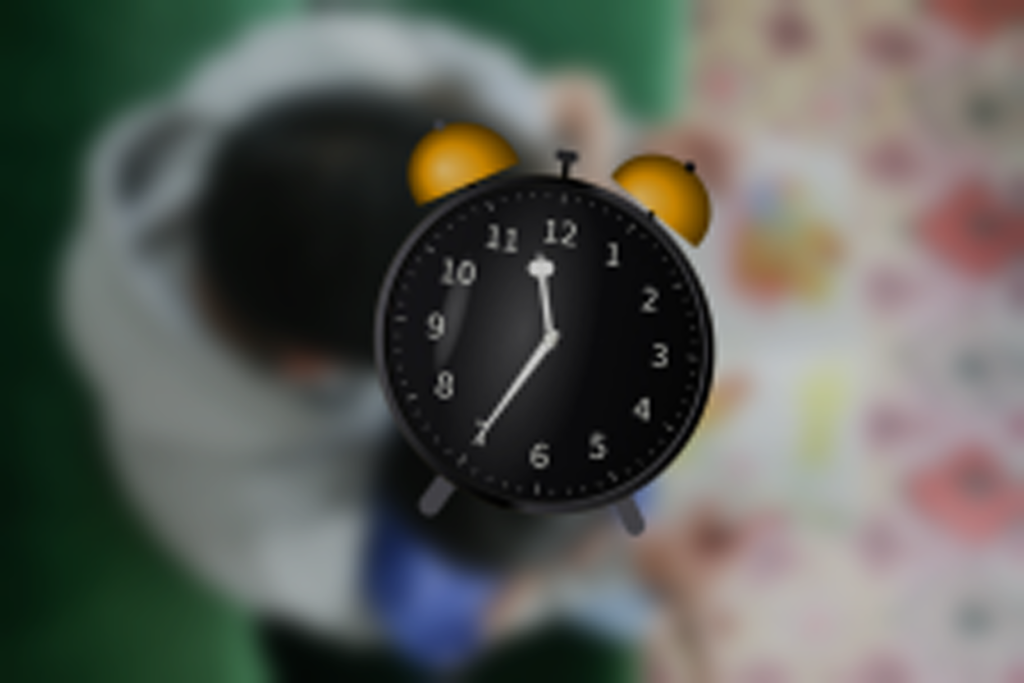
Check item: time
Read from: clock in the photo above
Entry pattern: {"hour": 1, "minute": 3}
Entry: {"hour": 11, "minute": 35}
